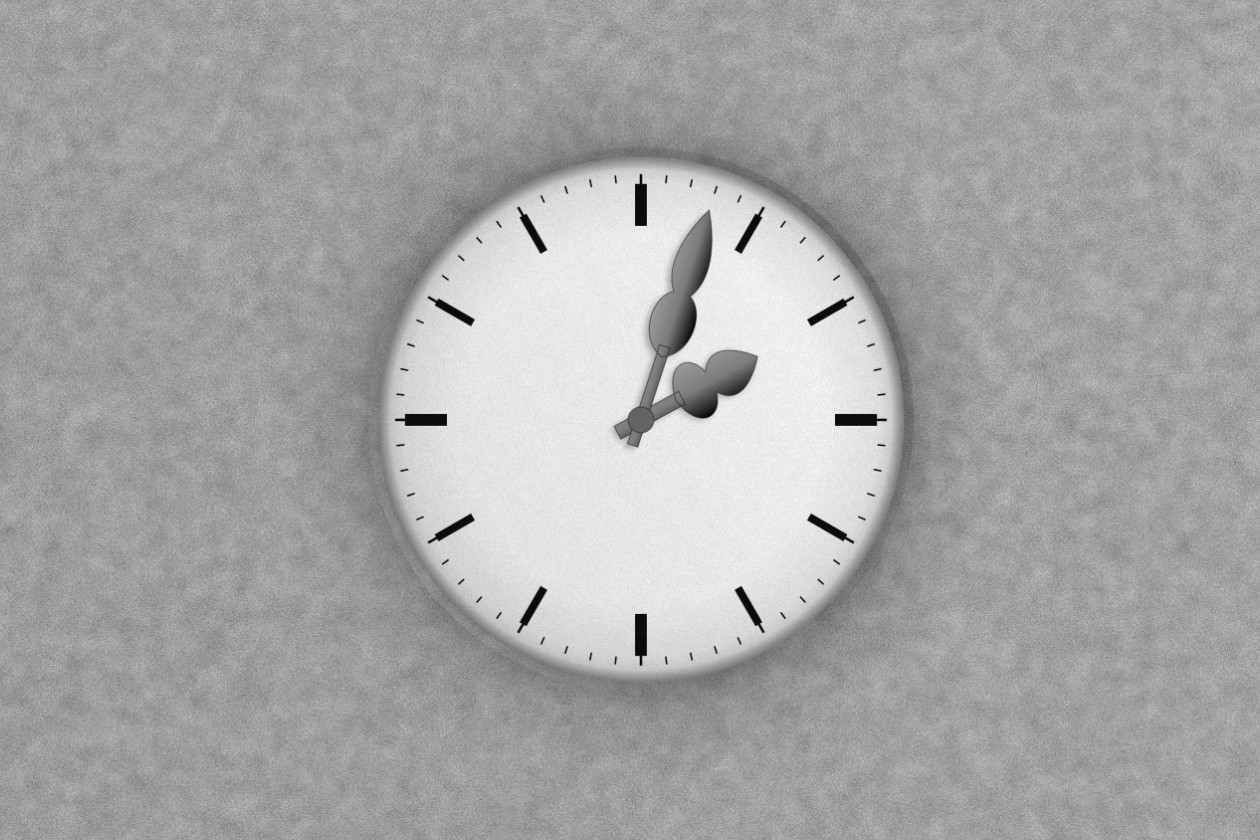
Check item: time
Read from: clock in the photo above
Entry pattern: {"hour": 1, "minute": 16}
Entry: {"hour": 2, "minute": 3}
